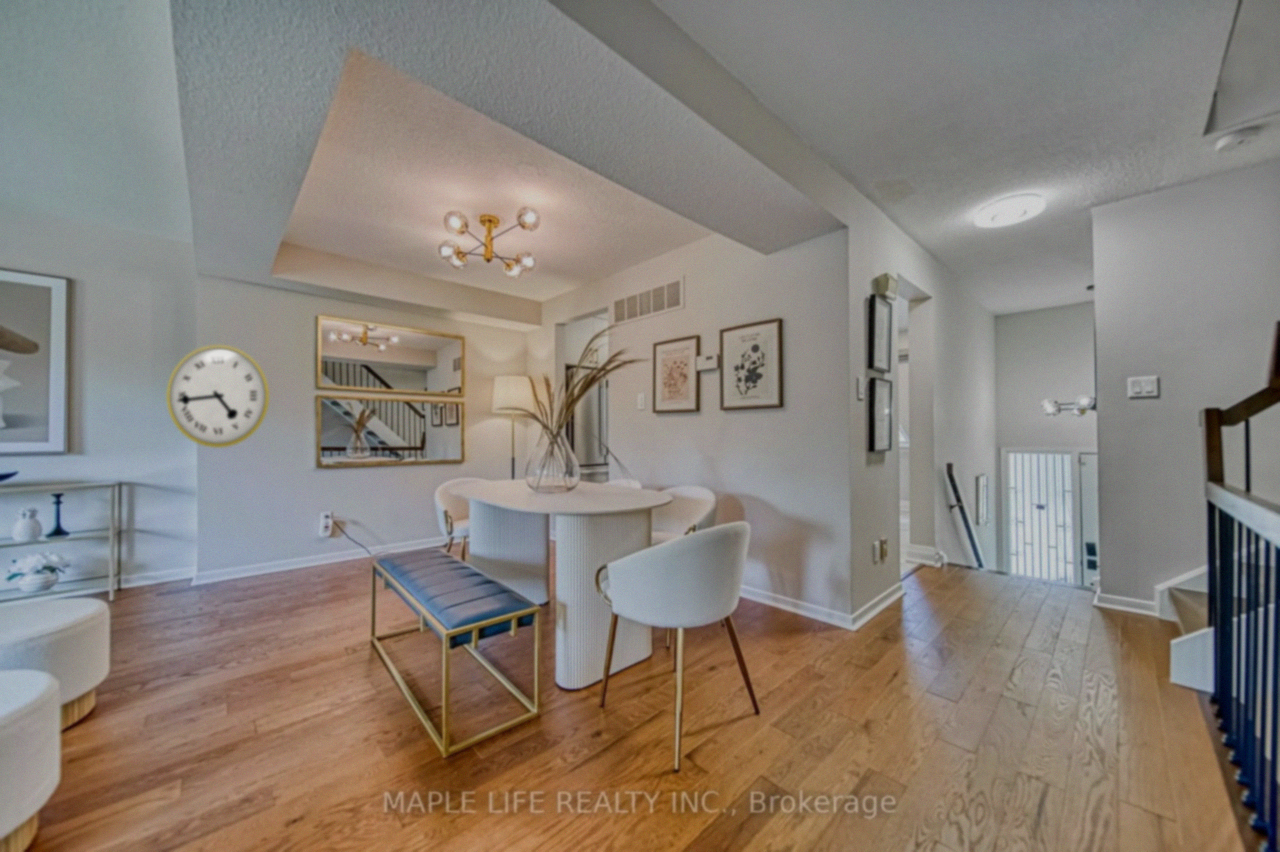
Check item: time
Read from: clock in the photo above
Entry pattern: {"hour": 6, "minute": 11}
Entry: {"hour": 4, "minute": 44}
